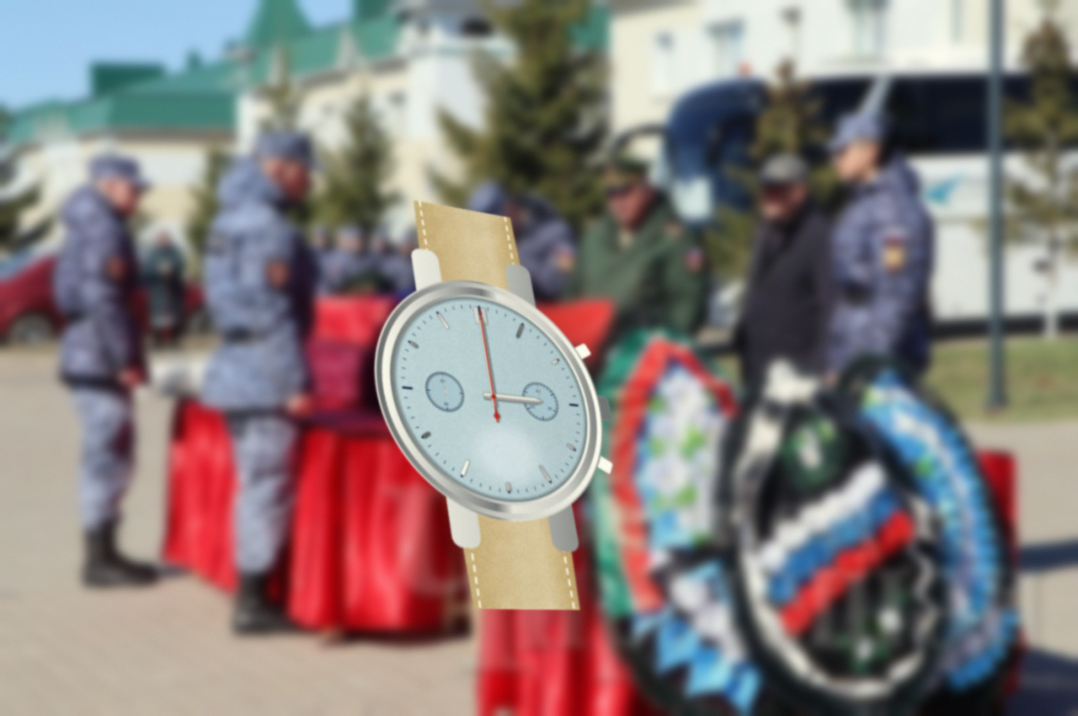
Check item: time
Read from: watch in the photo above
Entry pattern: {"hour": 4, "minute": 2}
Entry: {"hour": 3, "minute": 0}
